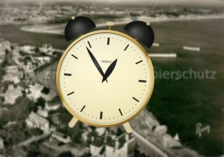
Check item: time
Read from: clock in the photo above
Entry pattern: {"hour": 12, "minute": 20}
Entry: {"hour": 12, "minute": 54}
